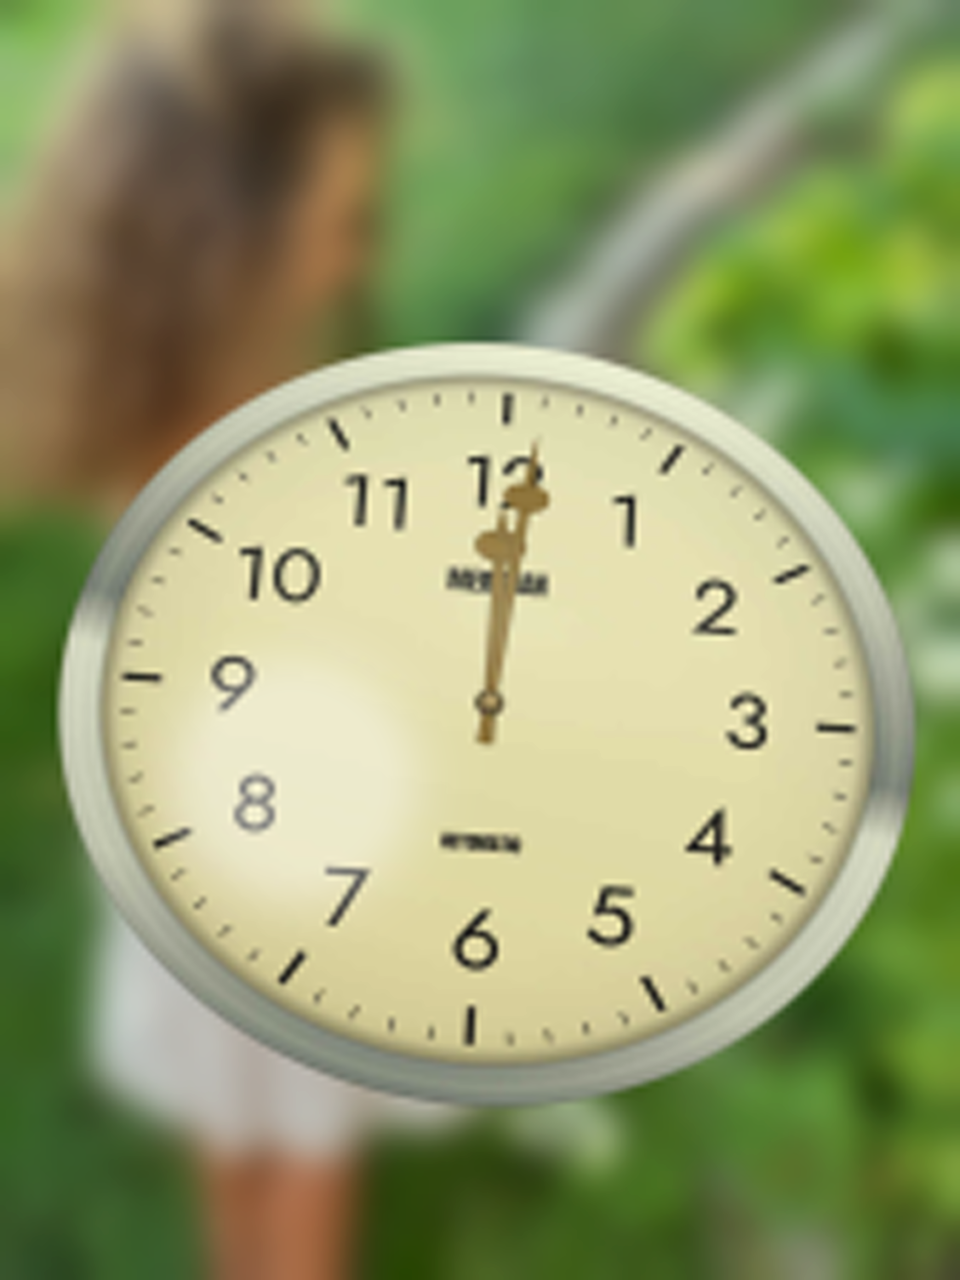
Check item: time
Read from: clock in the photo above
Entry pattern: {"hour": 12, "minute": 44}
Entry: {"hour": 12, "minute": 1}
